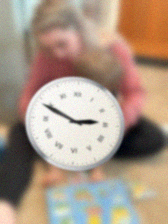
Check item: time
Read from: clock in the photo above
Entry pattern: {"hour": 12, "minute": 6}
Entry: {"hour": 2, "minute": 49}
